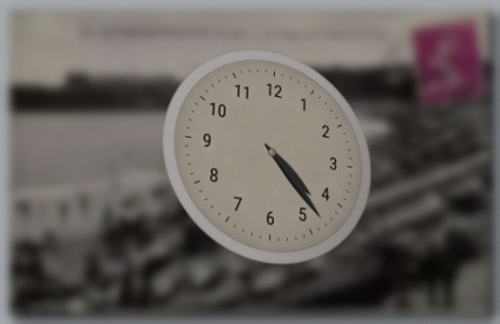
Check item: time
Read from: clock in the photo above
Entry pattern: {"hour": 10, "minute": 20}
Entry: {"hour": 4, "minute": 23}
